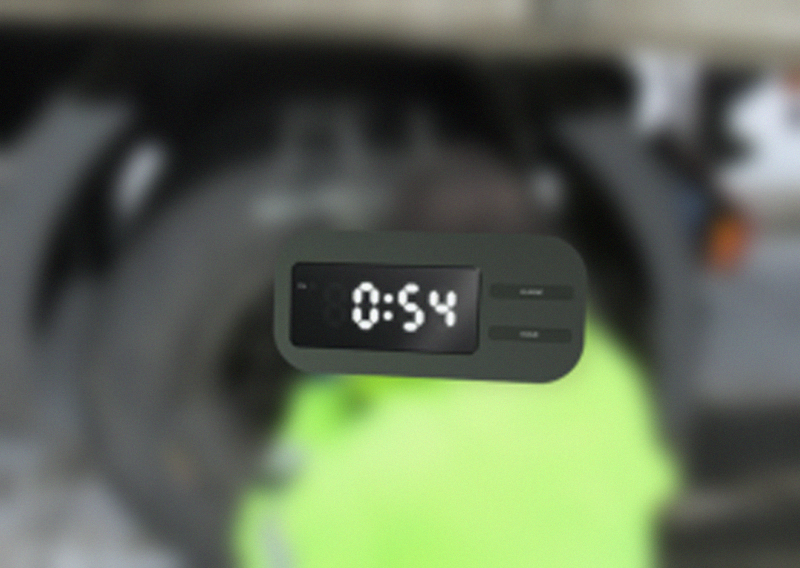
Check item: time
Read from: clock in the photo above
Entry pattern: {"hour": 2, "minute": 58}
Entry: {"hour": 0, "minute": 54}
